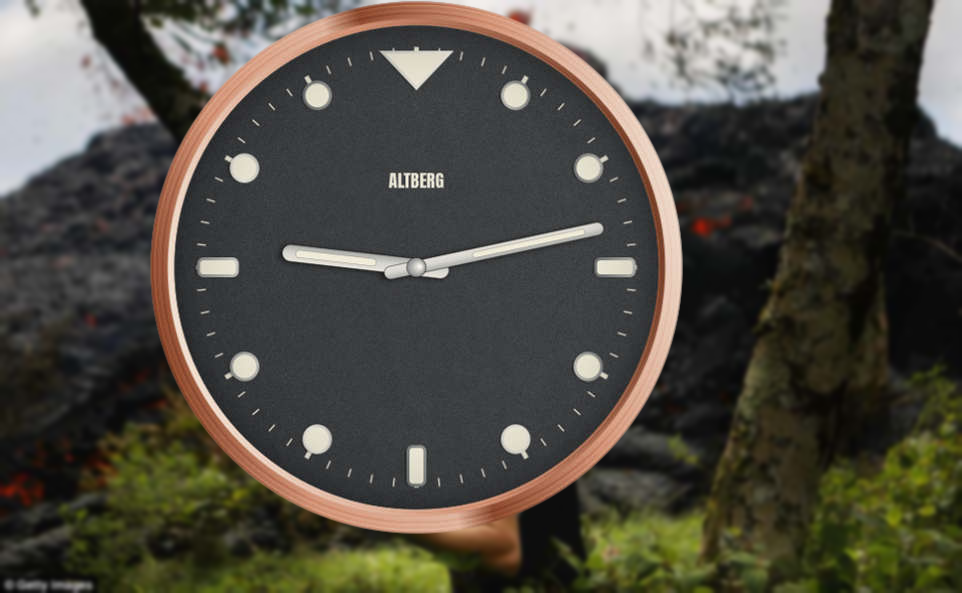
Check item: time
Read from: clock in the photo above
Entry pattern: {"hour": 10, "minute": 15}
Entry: {"hour": 9, "minute": 13}
